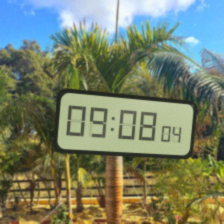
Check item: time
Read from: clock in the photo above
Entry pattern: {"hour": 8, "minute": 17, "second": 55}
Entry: {"hour": 9, "minute": 8, "second": 4}
